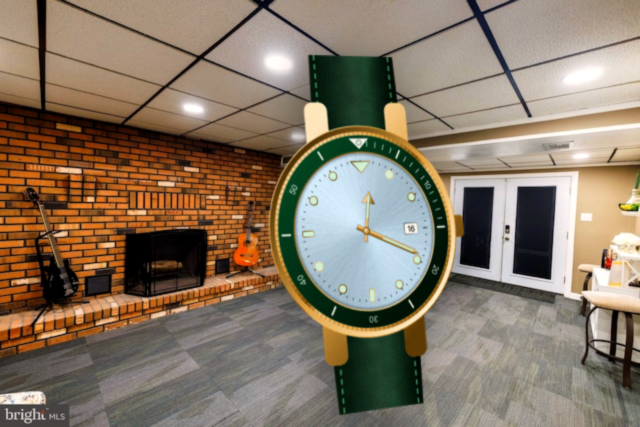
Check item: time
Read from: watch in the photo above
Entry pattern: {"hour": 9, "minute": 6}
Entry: {"hour": 12, "minute": 19}
